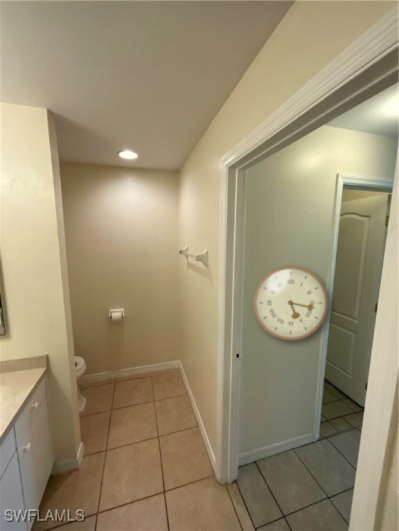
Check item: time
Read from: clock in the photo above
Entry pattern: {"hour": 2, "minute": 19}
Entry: {"hour": 5, "minute": 17}
